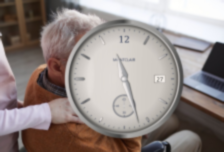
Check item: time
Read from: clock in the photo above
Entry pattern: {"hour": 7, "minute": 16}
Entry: {"hour": 11, "minute": 27}
